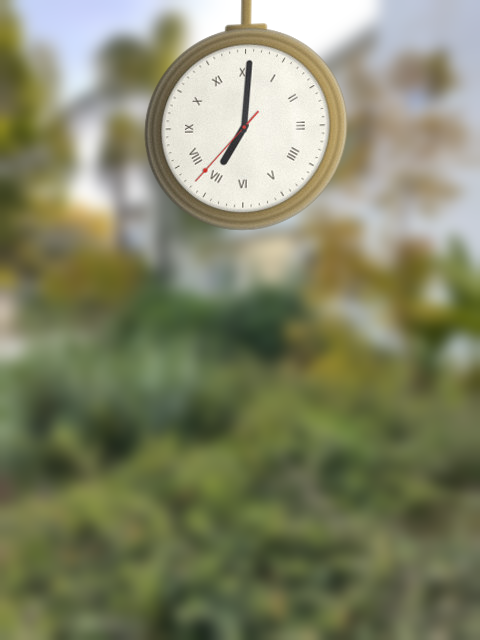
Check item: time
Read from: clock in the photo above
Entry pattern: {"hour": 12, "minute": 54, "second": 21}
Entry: {"hour": 7, "minute": 0, "second": 37}
